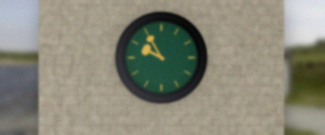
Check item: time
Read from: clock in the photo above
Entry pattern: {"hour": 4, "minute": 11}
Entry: {"hour": 9, "minute": 55}
